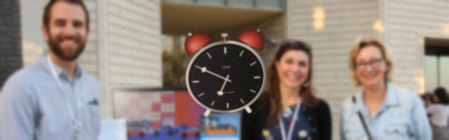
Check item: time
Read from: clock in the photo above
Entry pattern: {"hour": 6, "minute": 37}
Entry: {"hour": 6, "minute": 50}
